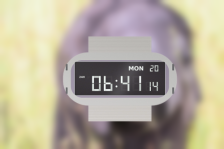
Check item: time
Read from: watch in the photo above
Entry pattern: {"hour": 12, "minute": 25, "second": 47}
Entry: {"hour": 6, "minute": 41, "second": 14}
